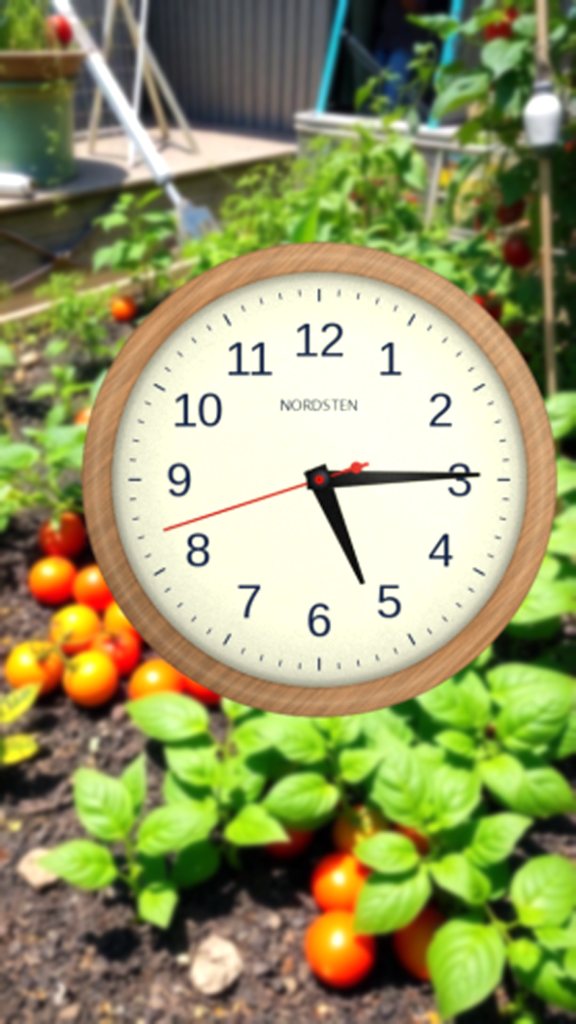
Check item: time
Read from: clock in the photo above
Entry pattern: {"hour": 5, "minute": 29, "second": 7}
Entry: {"hour": 5, "minute": 14, "second": 42}
